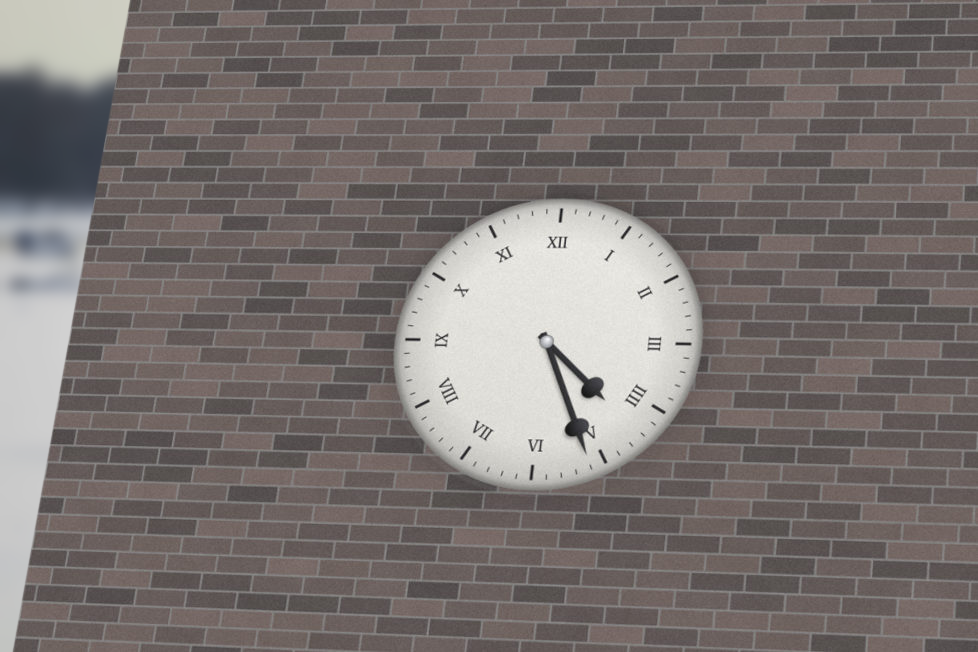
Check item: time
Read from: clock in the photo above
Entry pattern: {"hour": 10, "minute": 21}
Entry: {"hour": 4, "minute": 26}
